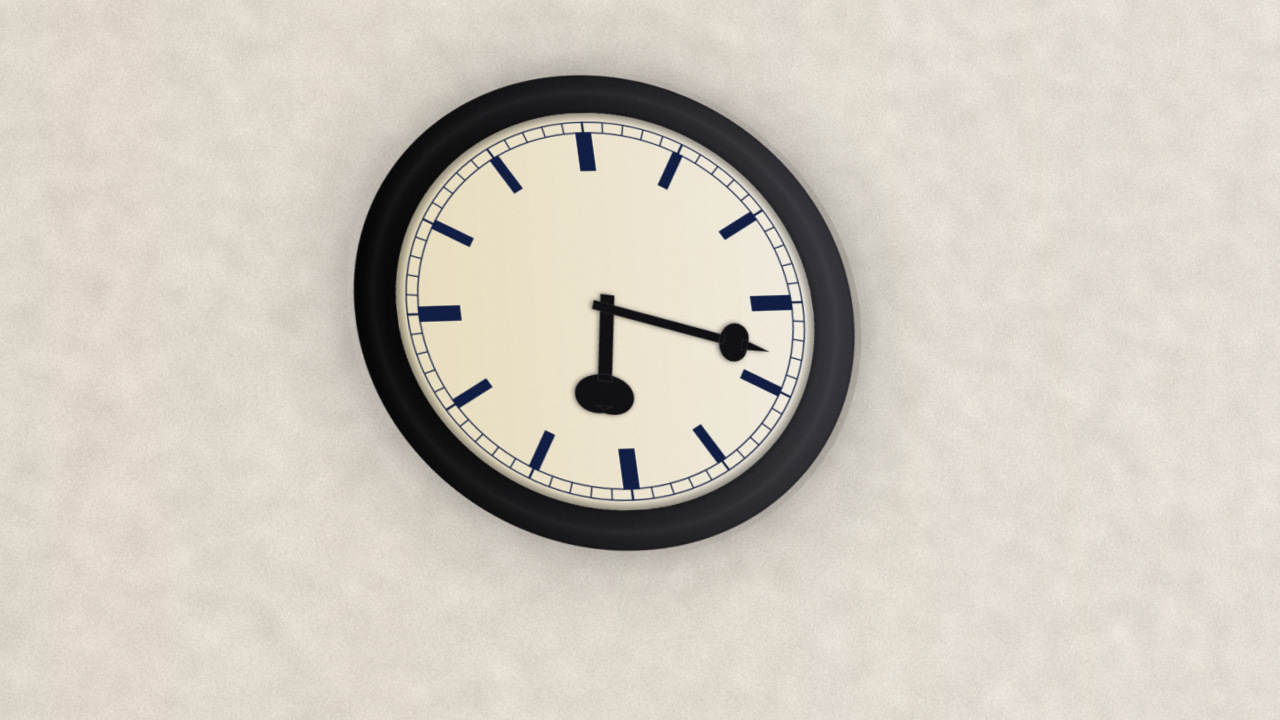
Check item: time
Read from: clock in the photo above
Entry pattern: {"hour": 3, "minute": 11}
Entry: {"hour": 6, "minute": 18}
